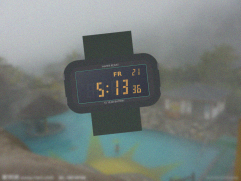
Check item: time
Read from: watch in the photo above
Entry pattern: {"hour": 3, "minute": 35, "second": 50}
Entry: {"hour": 5, "minute": 13, "second": 36}
